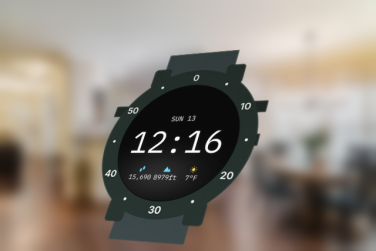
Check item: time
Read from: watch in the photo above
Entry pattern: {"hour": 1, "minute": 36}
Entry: {"hour": 12, "minute": 16}
